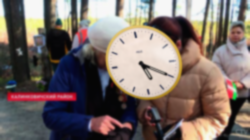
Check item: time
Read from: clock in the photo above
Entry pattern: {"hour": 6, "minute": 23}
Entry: {"hour": 5, "minute": 20}
